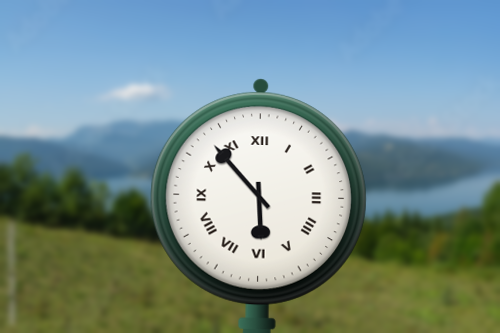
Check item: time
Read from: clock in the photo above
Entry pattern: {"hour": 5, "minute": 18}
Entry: {"hour": 5, "minute": 53}
